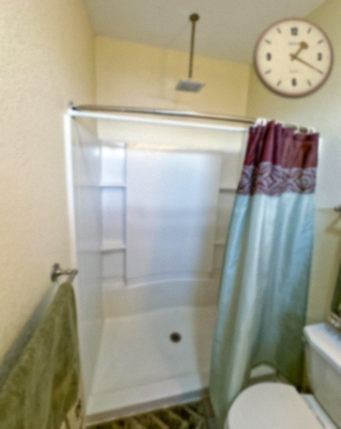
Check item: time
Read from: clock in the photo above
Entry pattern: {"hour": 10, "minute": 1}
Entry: {"hour": 1, "minute": 20}
